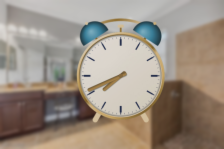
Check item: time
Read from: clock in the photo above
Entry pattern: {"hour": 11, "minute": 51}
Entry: {"hour": 7, "minute": 41}
